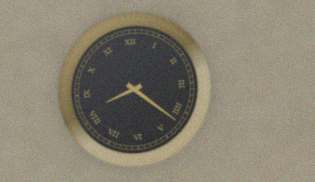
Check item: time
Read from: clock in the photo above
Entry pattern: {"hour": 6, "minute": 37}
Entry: {"hour": 8, "minute": 22}
